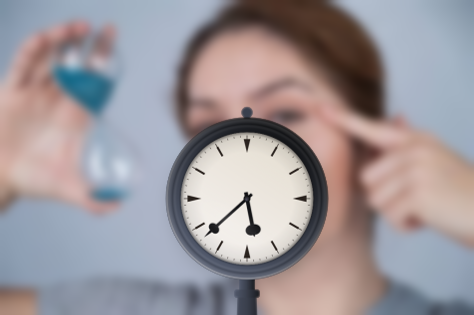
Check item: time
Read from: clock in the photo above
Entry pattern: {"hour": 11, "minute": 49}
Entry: {"hour": 5, "minute": 38}
